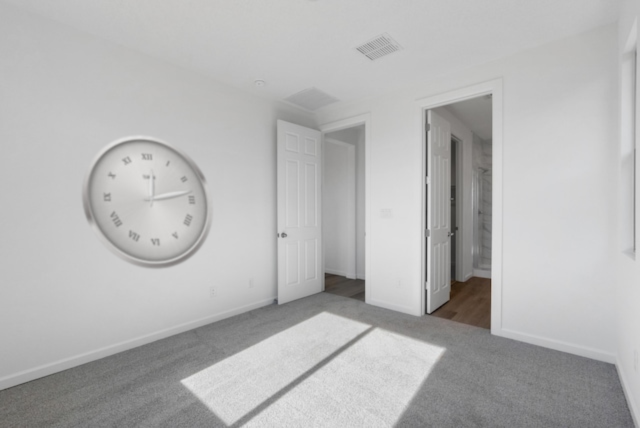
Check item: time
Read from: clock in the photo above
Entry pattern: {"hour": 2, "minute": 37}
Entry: {"hour": 12, "minute": 13}
